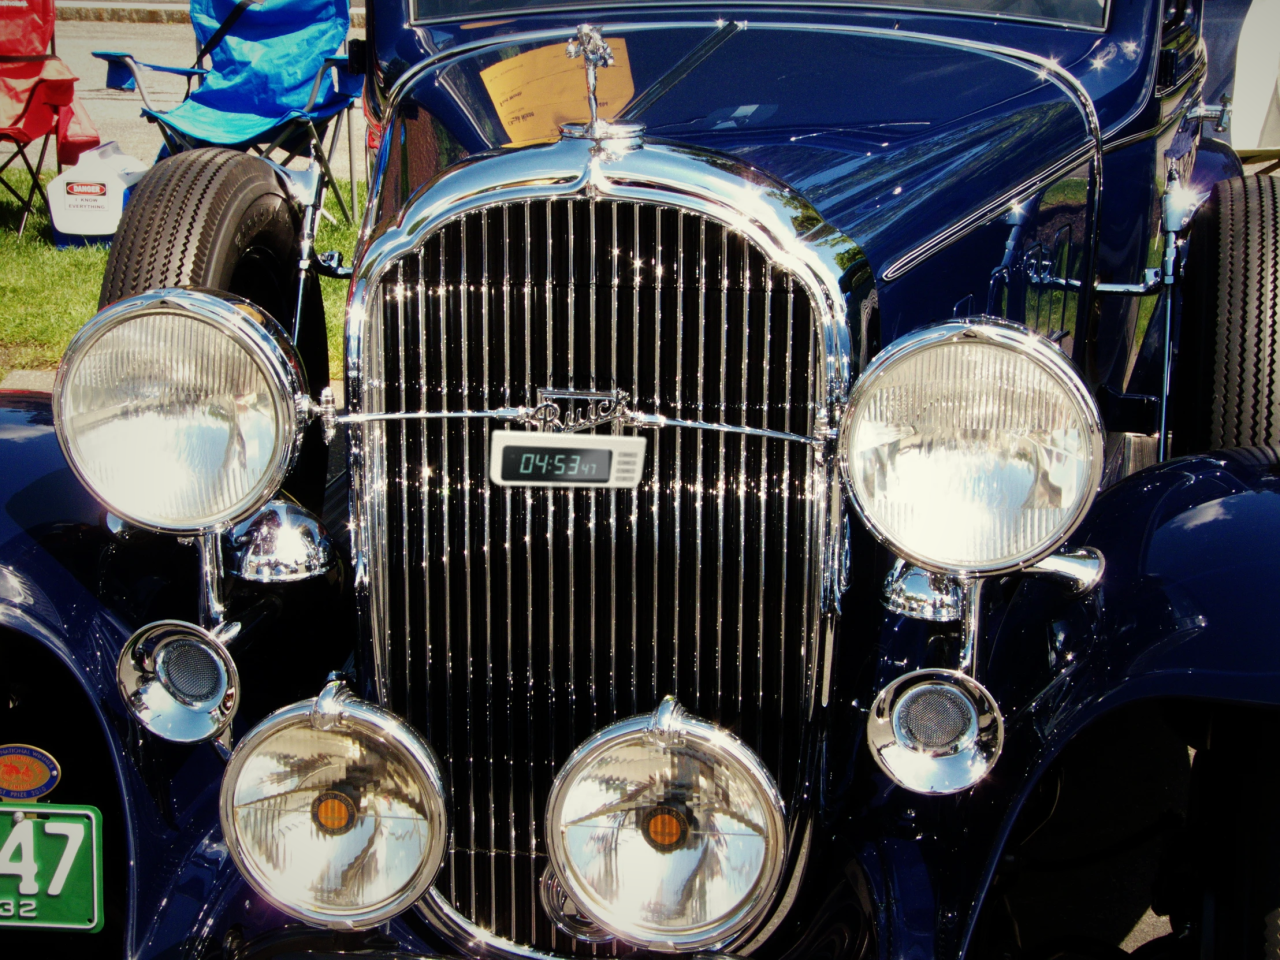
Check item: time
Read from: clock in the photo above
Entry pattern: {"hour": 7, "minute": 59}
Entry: {"hour": 4, "minute": 53}
